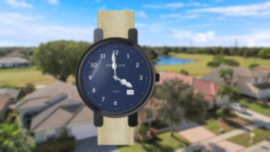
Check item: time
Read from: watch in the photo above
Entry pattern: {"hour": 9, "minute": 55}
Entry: {"hour": 3, "minute": 59}
